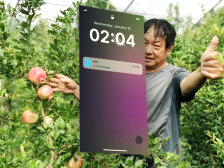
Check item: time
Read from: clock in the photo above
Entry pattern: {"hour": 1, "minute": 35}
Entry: {"hour": 2, "minute": 4}
